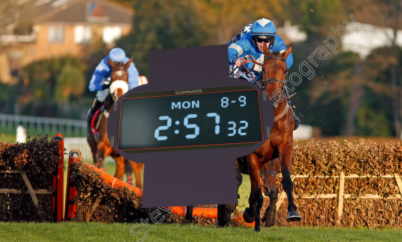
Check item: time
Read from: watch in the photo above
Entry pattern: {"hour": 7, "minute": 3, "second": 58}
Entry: {"hour": 2, "minute": 57, "second": 32}
